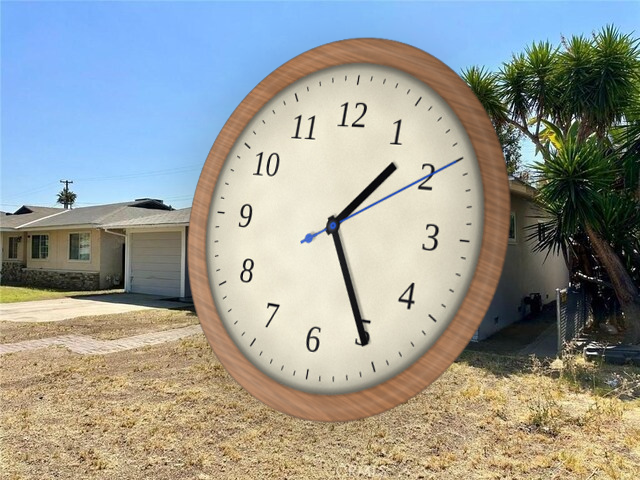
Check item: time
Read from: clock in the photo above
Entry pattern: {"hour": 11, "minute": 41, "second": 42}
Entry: {"hour": 1, "minute": 25, "second": 10}
